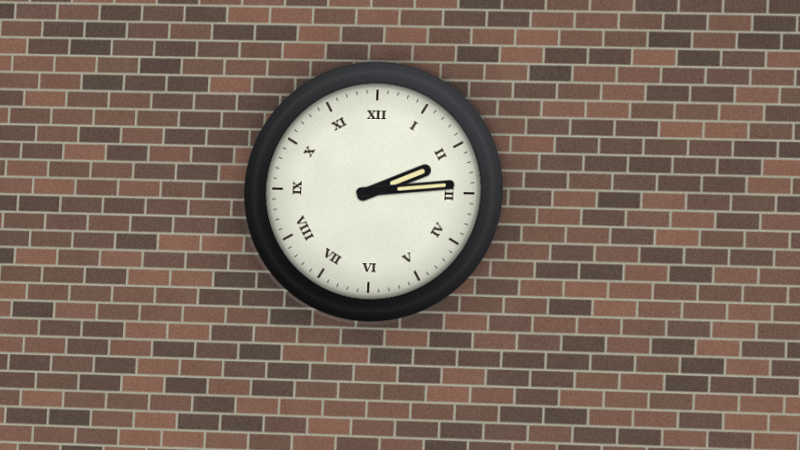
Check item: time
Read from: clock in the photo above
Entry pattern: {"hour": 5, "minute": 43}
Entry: {"hour": 2, "minute": 14}
